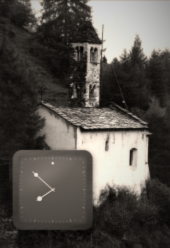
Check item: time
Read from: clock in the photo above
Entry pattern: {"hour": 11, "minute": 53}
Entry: {"hour": 7, "minute": 52}
